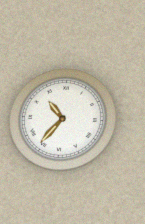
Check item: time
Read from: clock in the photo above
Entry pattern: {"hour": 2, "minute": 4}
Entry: {"hour": 10, "minute": 36}
